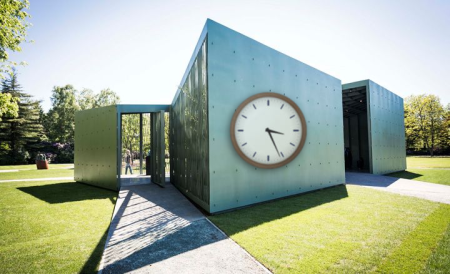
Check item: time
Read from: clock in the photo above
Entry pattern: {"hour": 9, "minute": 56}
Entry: {"hour": 3, "minute": 26}
